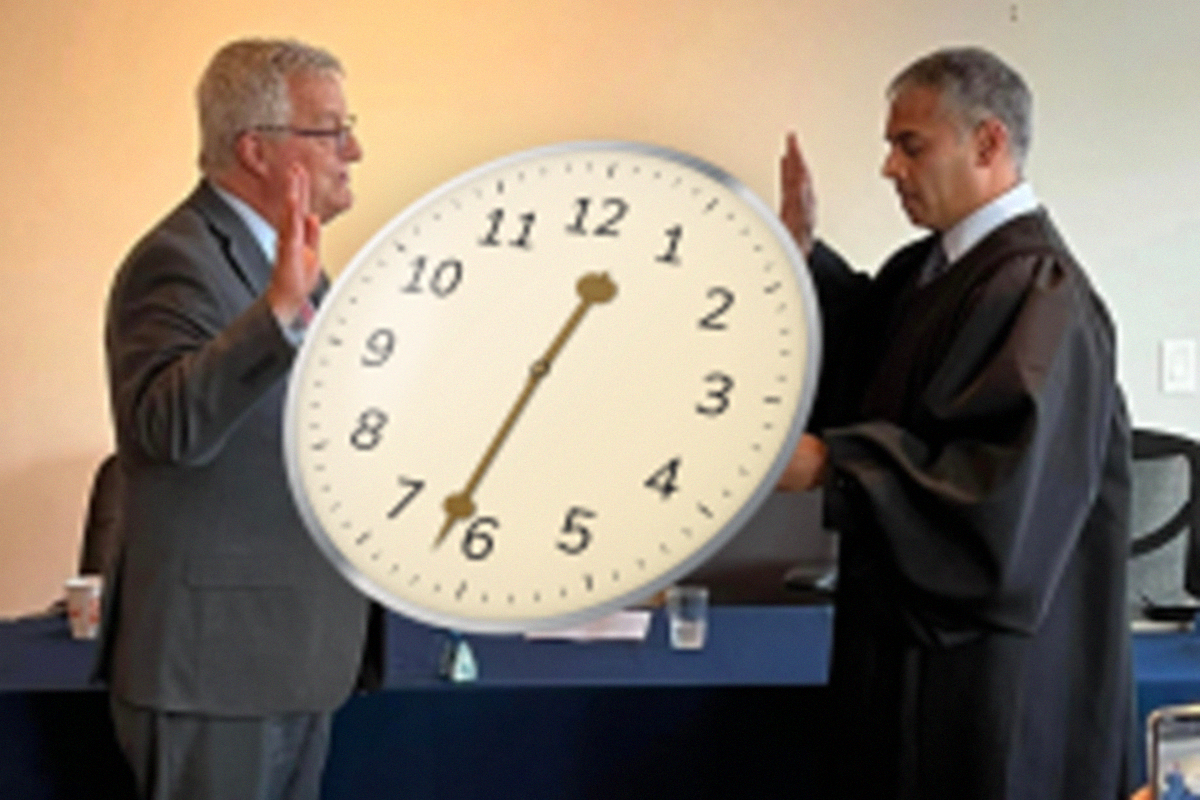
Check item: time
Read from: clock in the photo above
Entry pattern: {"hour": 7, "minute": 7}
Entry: {"hour": 12, "minute": 32}
